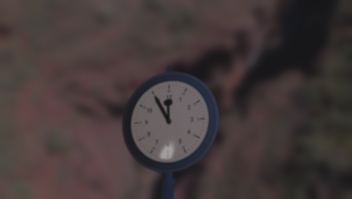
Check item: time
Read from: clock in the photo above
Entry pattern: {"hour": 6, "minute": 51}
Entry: {"hour": 11, "minute": 55}
